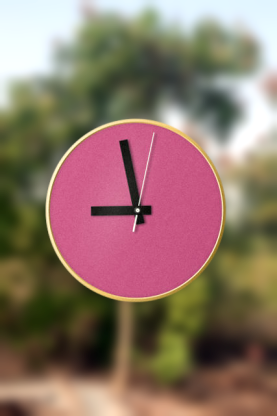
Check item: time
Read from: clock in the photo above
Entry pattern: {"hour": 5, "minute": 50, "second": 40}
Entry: {"hour": 8, "minute": 58, "second": 2}
